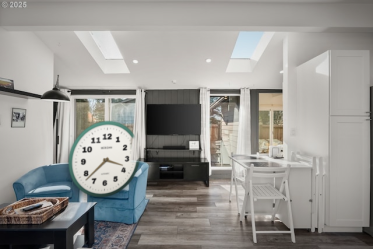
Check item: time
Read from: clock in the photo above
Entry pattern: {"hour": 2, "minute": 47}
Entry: {"hour": 3, "minute": 38}
